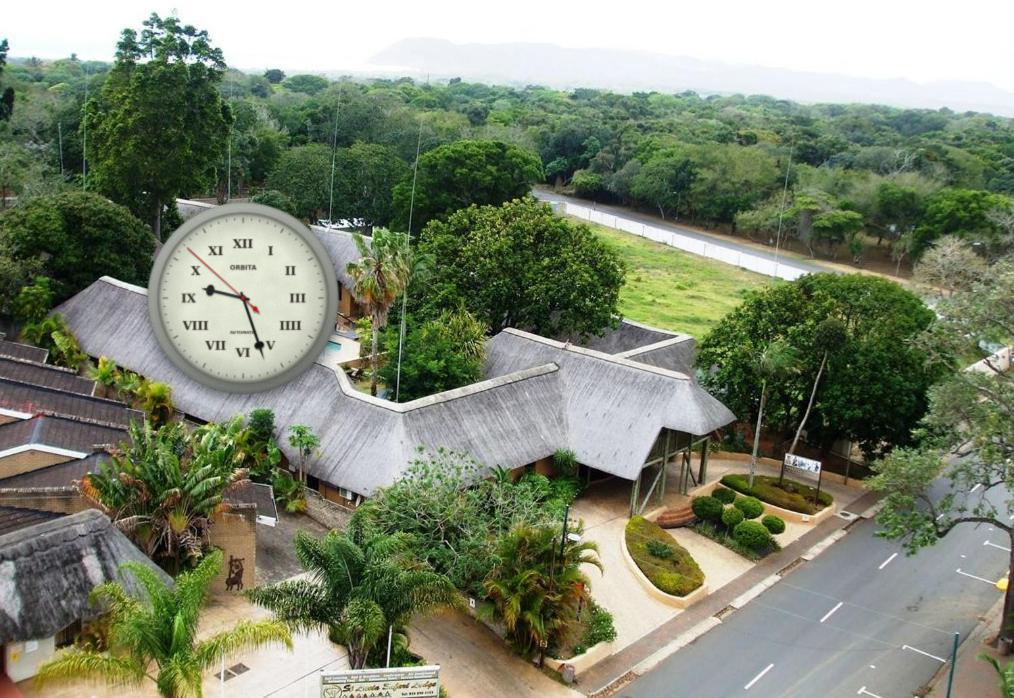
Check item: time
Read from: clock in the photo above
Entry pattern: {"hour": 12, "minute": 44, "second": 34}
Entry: {"hour": 9, "minute": 26, "second": 52}
